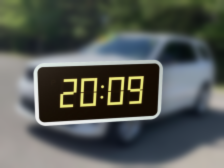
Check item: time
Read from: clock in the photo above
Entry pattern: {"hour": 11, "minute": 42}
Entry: {"hour": 20, "minute": 9}
